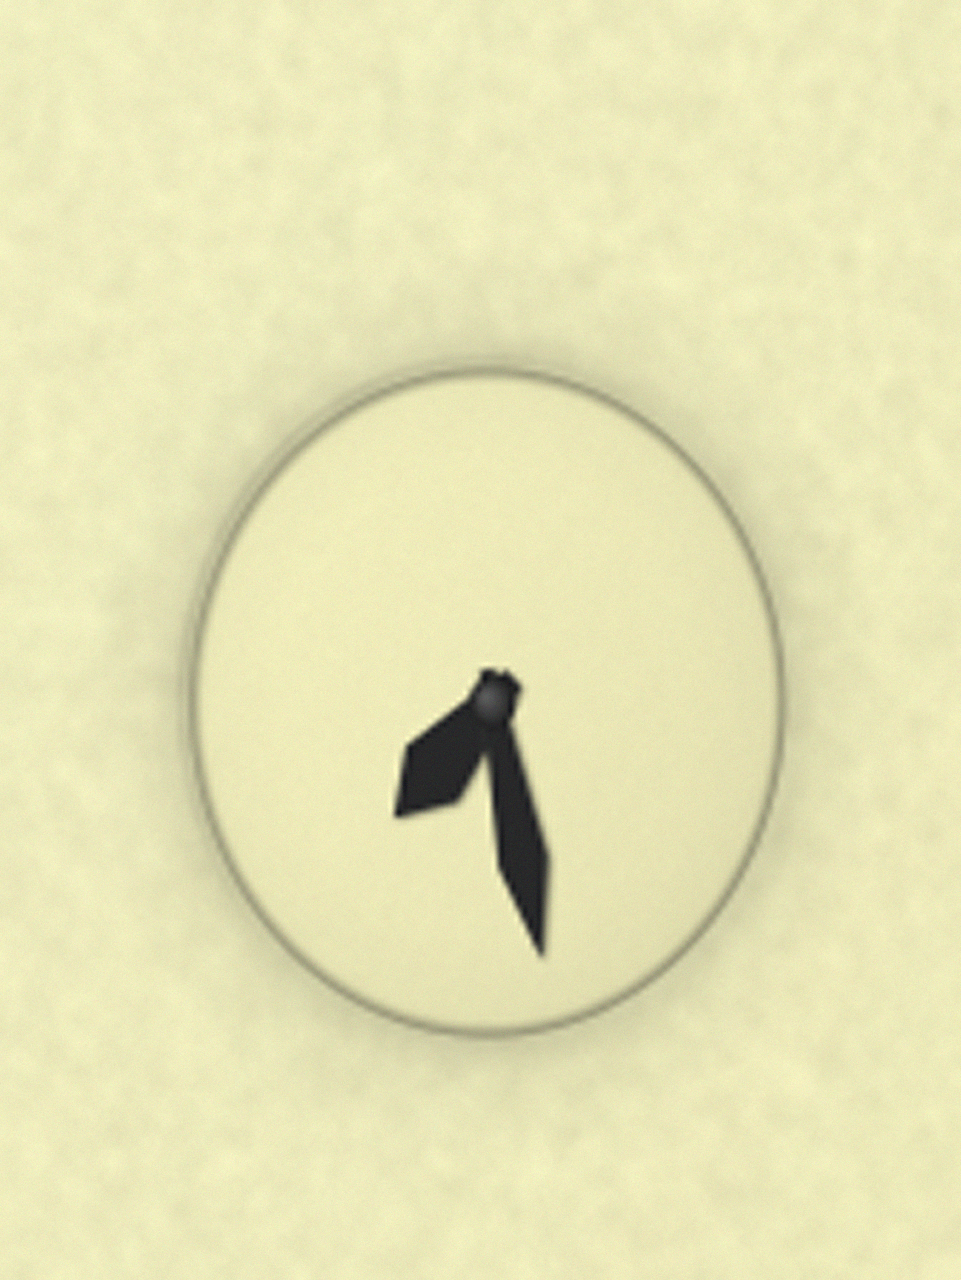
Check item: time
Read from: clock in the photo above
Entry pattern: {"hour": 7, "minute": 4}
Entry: {"hour": 7, "minute": 28}
